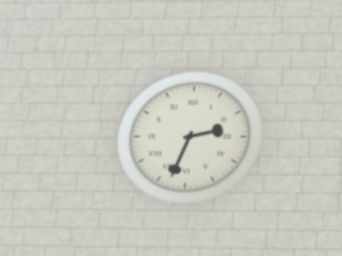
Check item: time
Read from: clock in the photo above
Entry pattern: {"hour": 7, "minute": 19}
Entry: {"hour": 2, "minute": 33}
